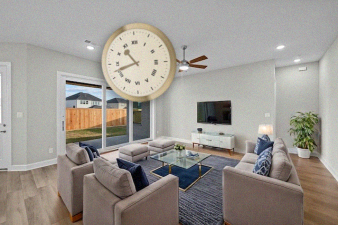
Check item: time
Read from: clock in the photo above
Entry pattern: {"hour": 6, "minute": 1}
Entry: {"hour": 10, "minute": 42}
